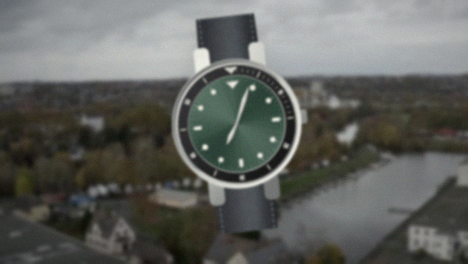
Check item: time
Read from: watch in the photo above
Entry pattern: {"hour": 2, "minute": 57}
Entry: {"hour": 7, "minute": 4}
